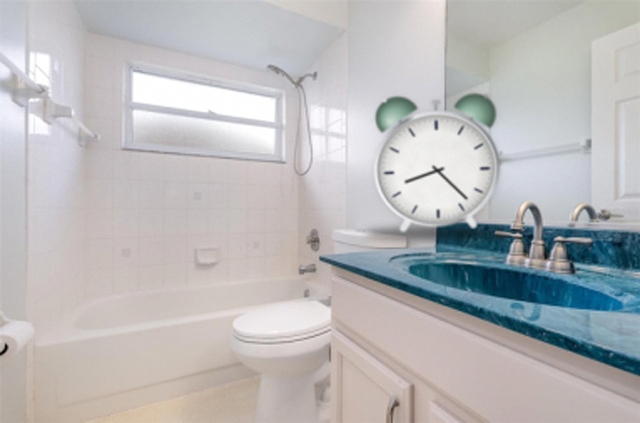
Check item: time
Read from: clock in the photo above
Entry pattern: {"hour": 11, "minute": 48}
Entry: {"hour": 8, "minute": 23}
